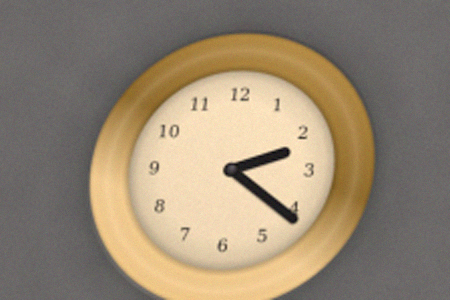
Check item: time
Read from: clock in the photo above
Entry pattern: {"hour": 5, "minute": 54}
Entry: {"hour": 2, "minute": 21}
